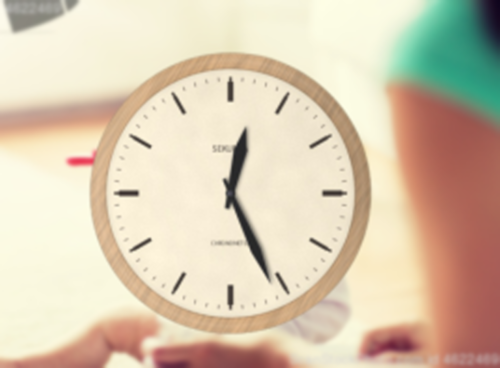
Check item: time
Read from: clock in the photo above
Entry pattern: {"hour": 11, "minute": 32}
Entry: {"hour": 12, "minute": 26}
